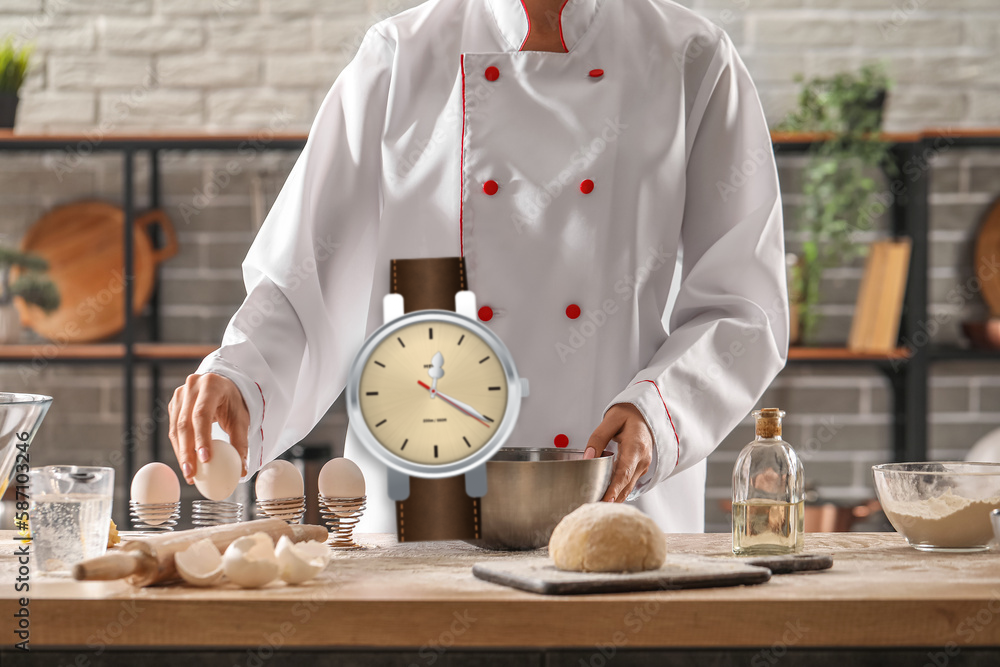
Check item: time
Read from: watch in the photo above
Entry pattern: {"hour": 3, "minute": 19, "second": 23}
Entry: {"hour": 12, "minute": 20, "second": 21}
